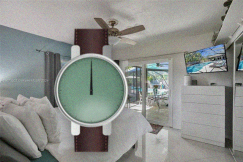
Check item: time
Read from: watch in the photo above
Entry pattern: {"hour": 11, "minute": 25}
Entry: {"hour": 12, "minute": 0}
